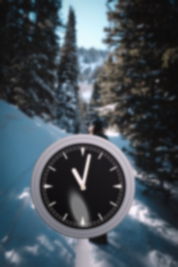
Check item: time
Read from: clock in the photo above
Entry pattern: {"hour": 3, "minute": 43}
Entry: {"hour": 11, "minute": 2}
